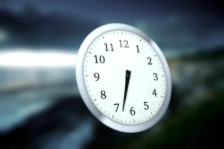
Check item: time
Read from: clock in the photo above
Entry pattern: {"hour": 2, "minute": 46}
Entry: {"hour": 6, "minute": 33}
